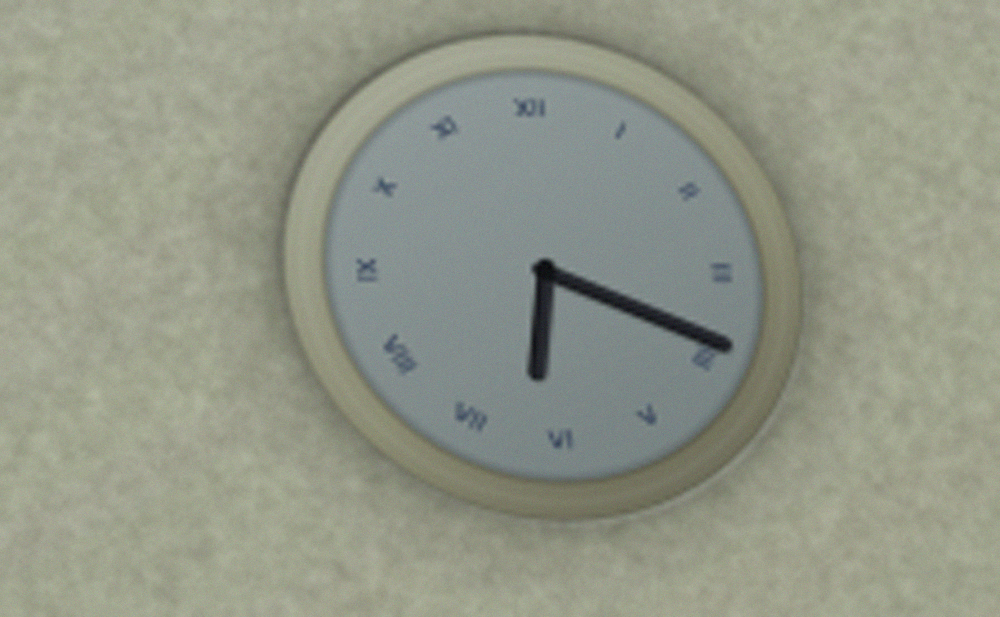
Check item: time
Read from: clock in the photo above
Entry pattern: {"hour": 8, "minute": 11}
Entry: {"hour": 6, "minute": 19}
